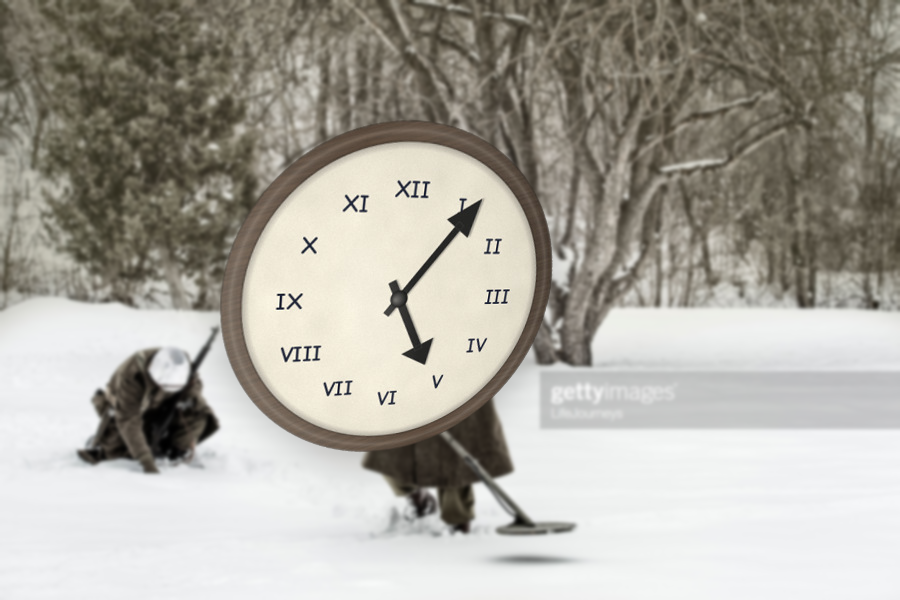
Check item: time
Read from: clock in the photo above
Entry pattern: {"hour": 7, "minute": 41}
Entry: {"hour": 5, "minute": 6}
